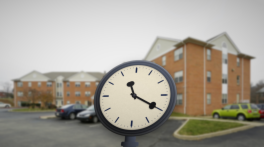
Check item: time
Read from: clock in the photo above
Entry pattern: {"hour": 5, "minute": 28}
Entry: {"hour": 11, "minute": 20}
